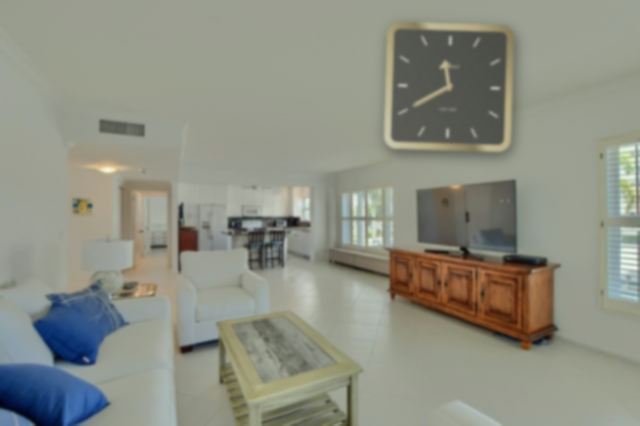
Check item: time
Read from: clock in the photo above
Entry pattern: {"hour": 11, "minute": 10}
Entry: {"hour": 11, "minute": 40}
